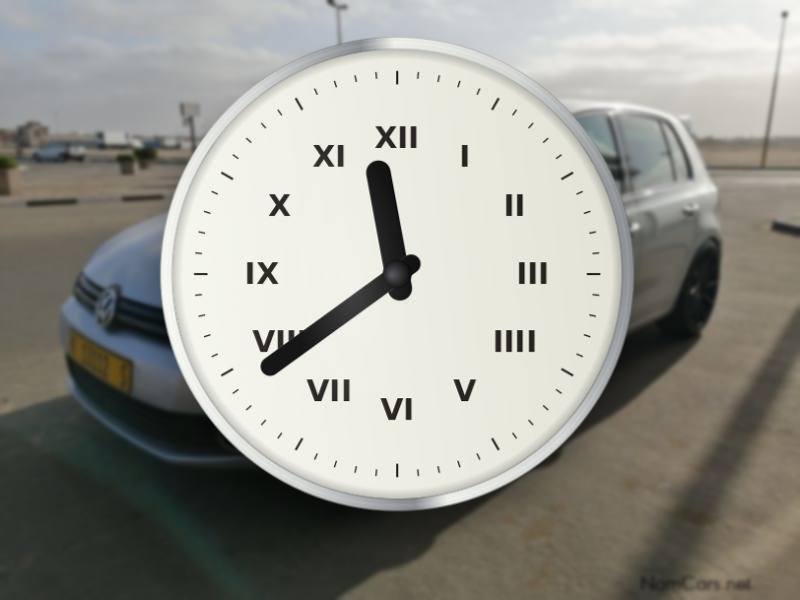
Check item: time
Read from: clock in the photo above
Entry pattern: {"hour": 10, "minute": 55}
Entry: {"hour": 11, "minute": 39}
